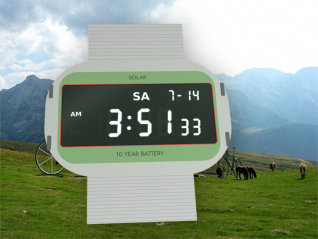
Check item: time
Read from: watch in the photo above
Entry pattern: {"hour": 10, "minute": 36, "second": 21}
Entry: {"hour": 3, "minute": 51, "second": 33}
